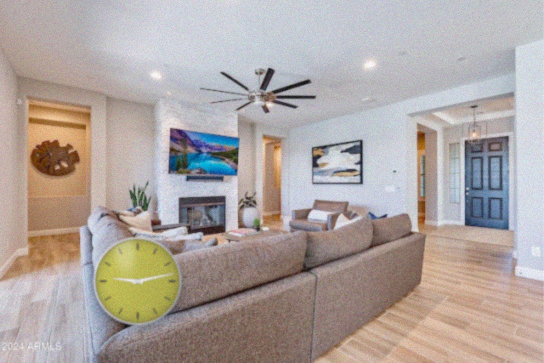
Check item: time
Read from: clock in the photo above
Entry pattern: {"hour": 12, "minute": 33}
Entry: {"hour": 9, "minute": 13}
